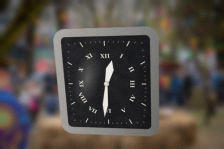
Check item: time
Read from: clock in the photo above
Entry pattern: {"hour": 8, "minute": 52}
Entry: {"hour": 12, "minute": 31}
